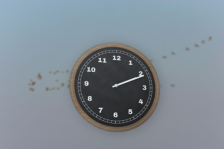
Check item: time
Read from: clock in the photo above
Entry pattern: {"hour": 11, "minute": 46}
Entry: {"hour": 2, "minute": 11}
